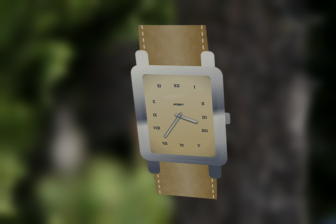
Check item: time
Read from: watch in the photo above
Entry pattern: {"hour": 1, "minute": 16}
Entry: {"hour": 3, "minute": 36}
